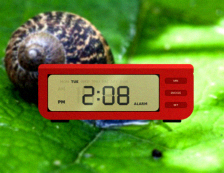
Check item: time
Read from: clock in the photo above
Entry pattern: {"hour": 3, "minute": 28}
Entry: {"hour": 2, "minute": 8}
